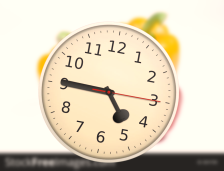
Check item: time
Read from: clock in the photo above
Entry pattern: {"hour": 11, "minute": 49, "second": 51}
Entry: {"hour": 4, "minute": 45, "second": 15}
